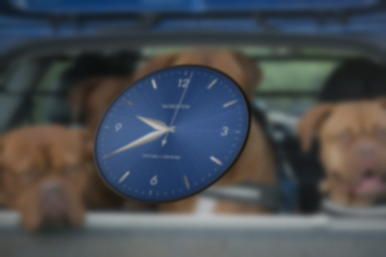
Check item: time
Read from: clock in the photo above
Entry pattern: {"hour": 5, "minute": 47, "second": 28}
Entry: {"hour": 9, "minute": 40, "second": 1}
